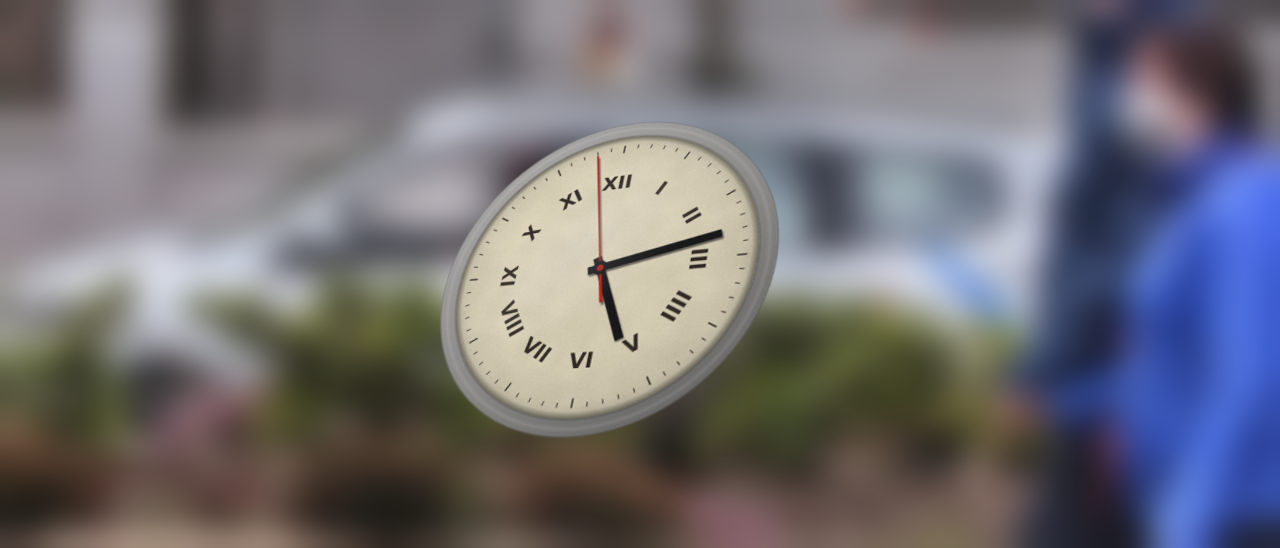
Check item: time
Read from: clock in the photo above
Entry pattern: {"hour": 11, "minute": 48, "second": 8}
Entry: {"hour": 5, "minute": 12, "second": 58}
